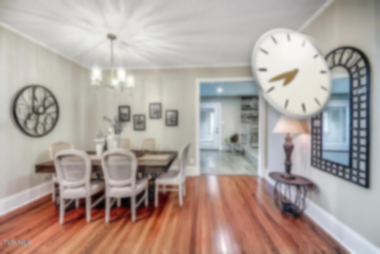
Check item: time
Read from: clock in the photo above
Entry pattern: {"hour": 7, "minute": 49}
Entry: {"hour": 7, "minute": 42}
